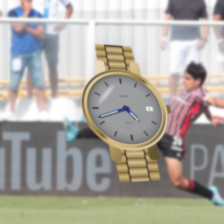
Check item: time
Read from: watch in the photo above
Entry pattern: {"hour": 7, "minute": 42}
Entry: {"hour": 4, "minute": 42}
